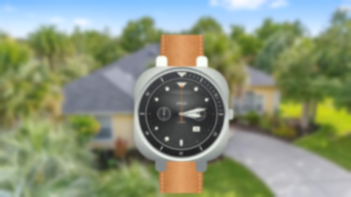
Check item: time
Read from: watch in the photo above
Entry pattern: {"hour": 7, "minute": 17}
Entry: {"hour": 3, "minute": 13}
